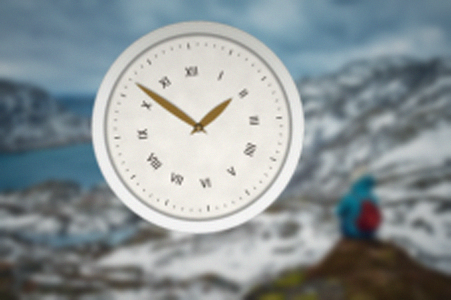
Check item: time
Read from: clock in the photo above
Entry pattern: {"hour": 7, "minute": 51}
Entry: {"hour": 1, "minute": 52}
